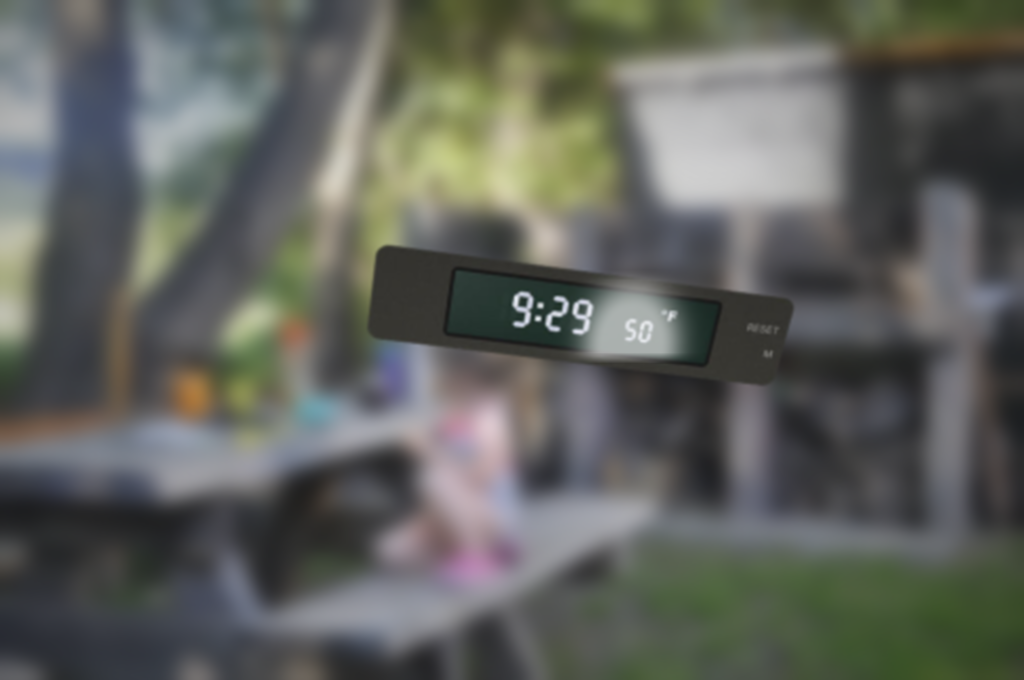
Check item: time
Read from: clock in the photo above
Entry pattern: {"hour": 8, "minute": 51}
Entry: {"hour": 9, "minute": 29}
